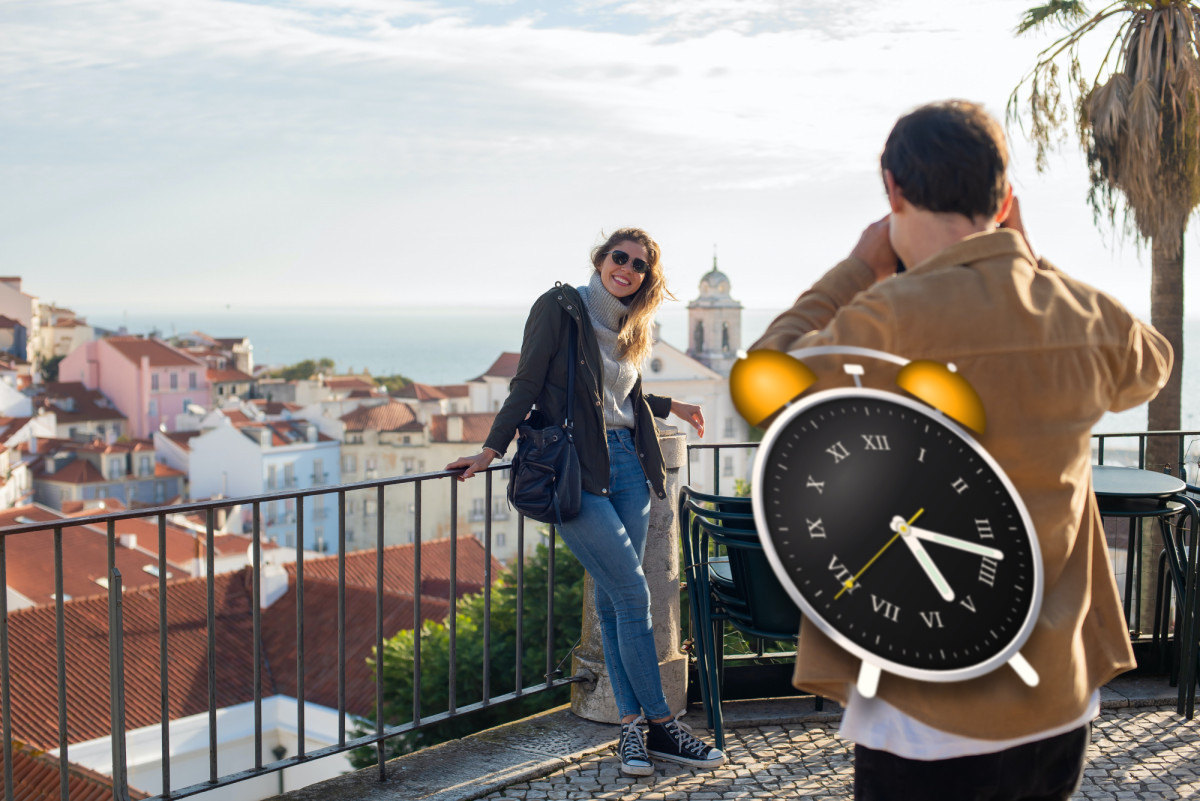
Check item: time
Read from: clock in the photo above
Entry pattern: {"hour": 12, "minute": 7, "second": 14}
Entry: {"hour": 5, "minute": 17, "second": 39}
